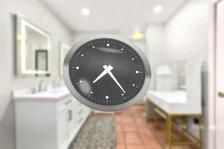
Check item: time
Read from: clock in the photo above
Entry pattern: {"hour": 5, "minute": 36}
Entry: {"hour": 7, "minute": 24}
